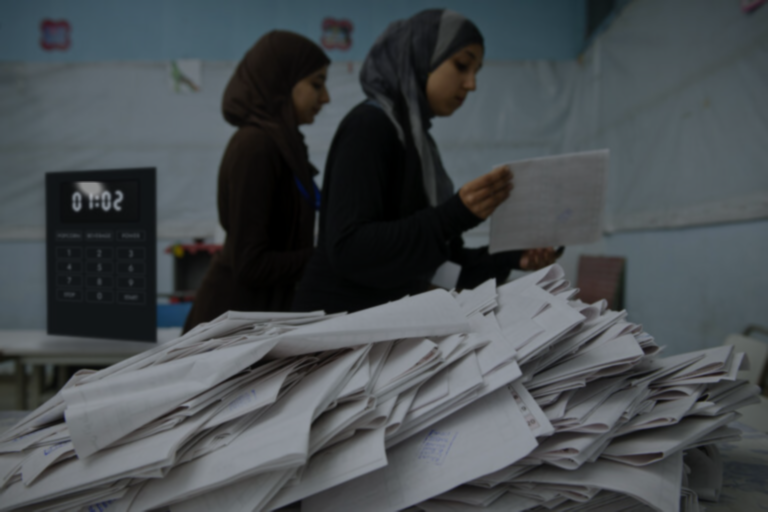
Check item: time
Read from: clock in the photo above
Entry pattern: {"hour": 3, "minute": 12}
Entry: {"hour": 1, "minute": 2}
